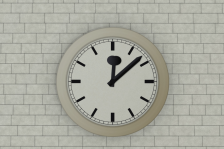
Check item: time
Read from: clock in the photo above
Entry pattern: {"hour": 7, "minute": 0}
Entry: {"hour": 12, "minute": 8}
